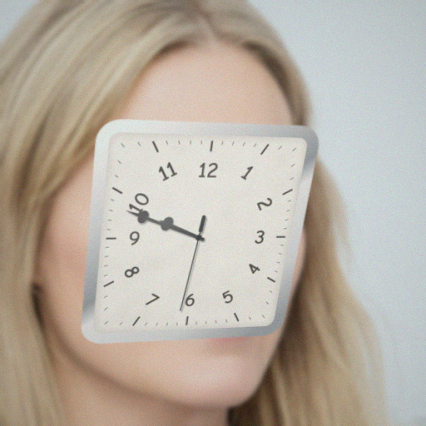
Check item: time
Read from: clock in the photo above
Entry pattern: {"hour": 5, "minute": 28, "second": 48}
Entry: {"hour": 9, "minute": 48, "second": 31}
